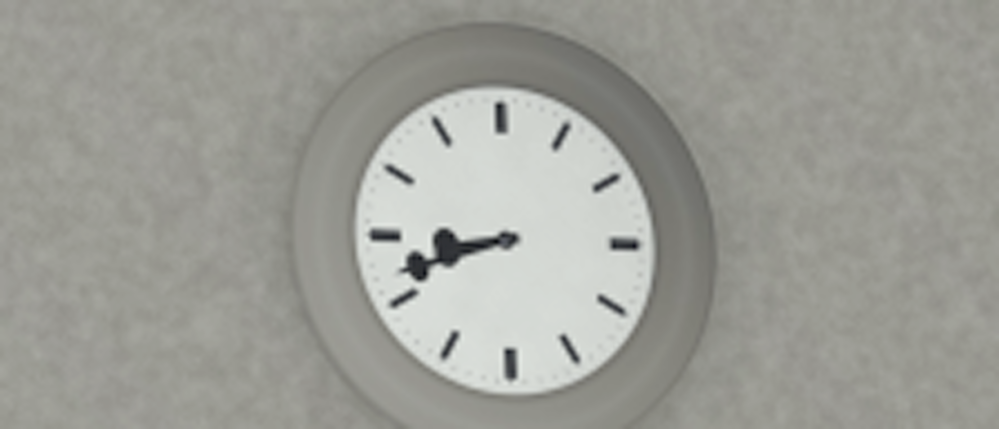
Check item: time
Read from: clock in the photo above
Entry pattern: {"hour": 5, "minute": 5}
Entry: {"hour": 8, "minute": 42}
